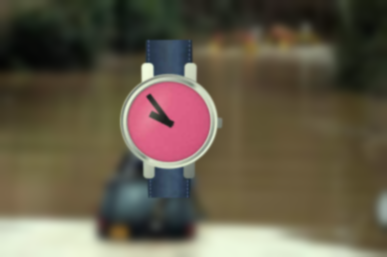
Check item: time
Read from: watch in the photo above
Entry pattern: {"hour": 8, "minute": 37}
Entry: {"hour": 9, "minute": 54}
